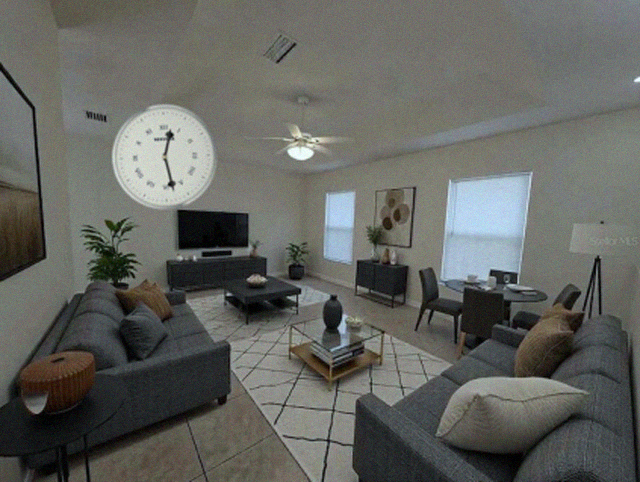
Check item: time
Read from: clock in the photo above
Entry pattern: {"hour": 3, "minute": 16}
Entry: {"hour": 12, "minute": 28}
